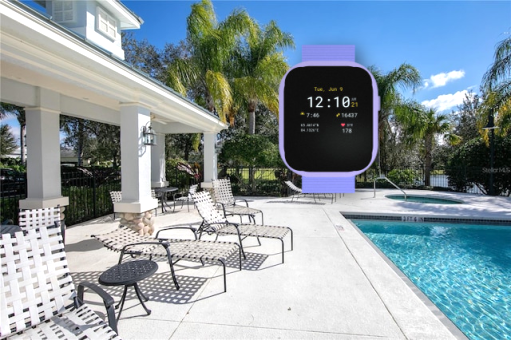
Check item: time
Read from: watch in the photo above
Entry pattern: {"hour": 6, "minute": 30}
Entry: {"hour": 12, "minute": 10}
